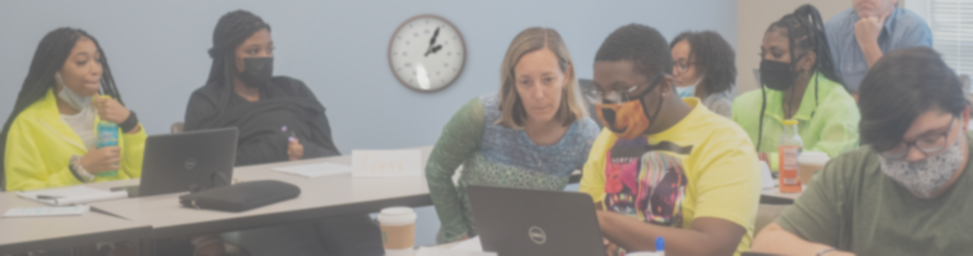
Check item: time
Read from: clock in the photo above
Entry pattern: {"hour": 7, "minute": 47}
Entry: {"hour": 2, "minute": 4}
